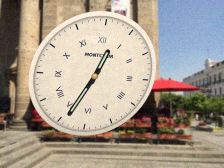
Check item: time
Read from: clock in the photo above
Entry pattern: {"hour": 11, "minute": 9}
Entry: {"hour": 12, "minute": 34}
